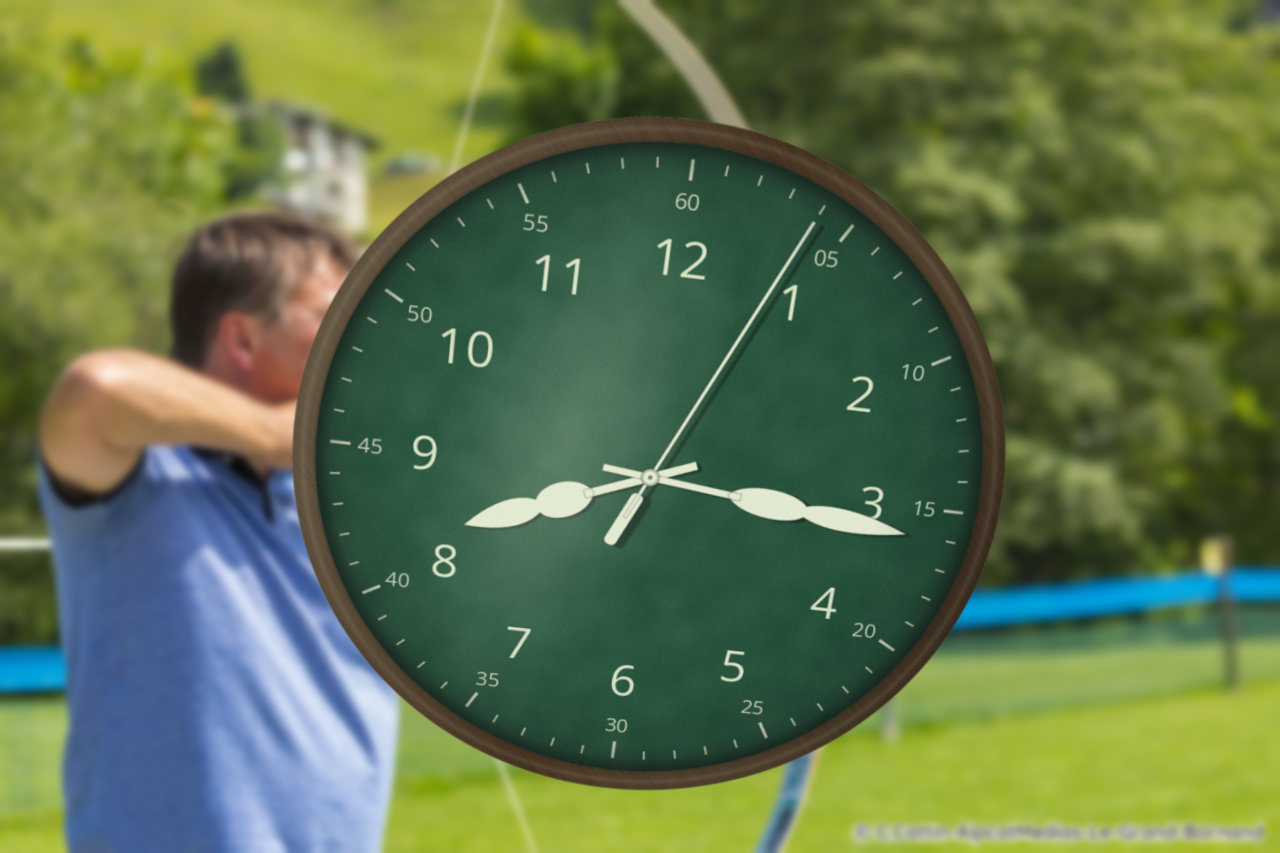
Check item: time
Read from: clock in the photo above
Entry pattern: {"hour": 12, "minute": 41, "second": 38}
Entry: {"hour": 8, "minute": 16, "second": 4}
